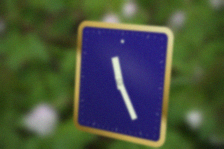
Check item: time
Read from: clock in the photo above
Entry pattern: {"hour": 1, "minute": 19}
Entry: {"hour": 11, "minute": 25}
